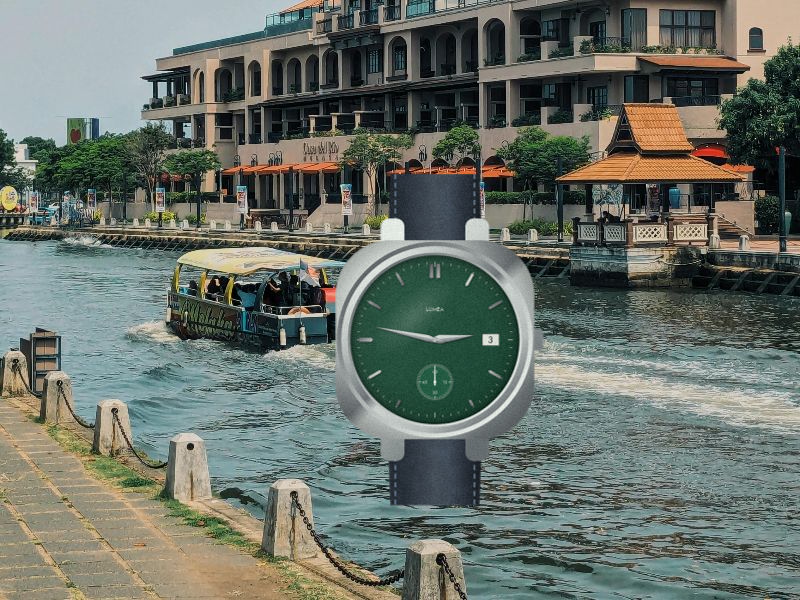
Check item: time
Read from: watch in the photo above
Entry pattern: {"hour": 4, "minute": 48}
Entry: {"hour": 2, "minute": 47}
